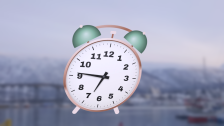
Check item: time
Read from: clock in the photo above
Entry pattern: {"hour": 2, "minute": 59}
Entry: {"hour": 6, "minute": 46}
